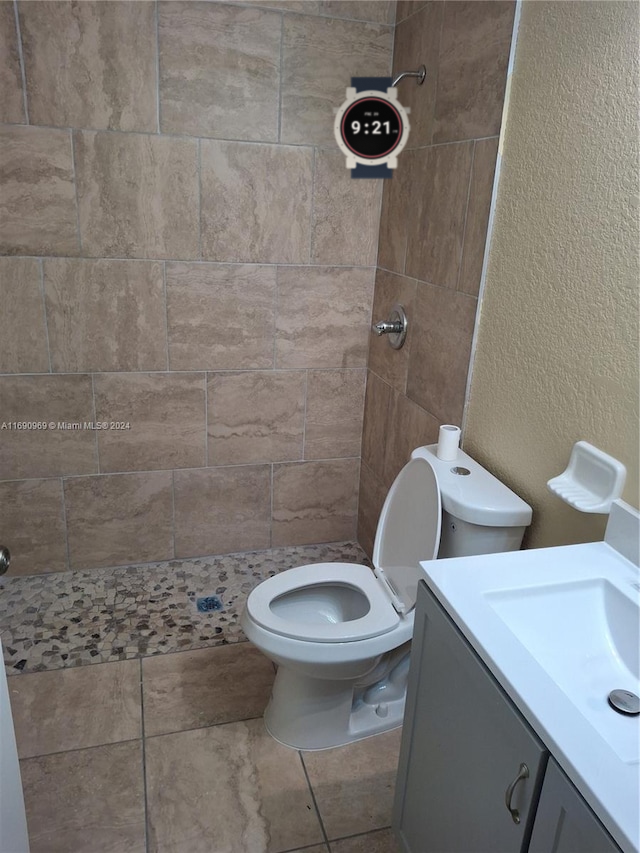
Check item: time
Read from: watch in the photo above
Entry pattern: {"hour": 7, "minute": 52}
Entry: {"hour": 9, "minute": 21}
